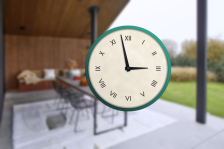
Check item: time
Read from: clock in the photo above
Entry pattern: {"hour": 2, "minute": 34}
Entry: {"hour": 2, "minute": 58}
